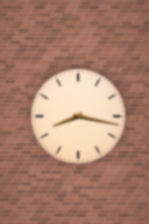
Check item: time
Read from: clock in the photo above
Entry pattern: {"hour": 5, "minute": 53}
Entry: {"hour": 8, "minute": 17}
